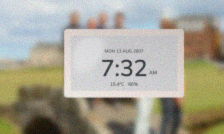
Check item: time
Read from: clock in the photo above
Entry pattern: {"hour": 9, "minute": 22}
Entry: {"hour": 7, "minute": 32}
